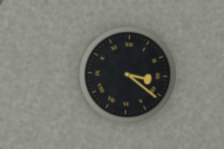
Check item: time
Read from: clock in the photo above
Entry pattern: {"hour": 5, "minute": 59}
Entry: {"hour": 3, "minute": 21}
